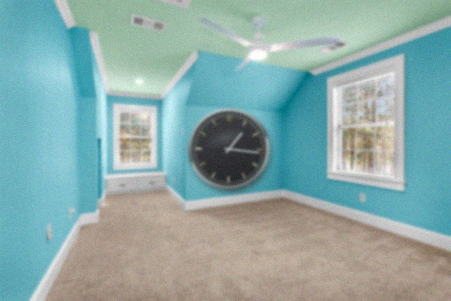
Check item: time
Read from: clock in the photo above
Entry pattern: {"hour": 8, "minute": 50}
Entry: {"hour": 1, "minute": 16}
